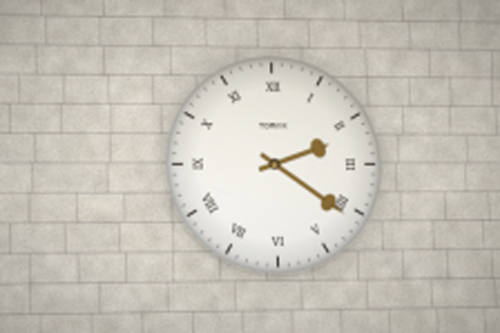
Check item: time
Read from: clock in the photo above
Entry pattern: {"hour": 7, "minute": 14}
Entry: {"hour": 2, "minute": 21}
